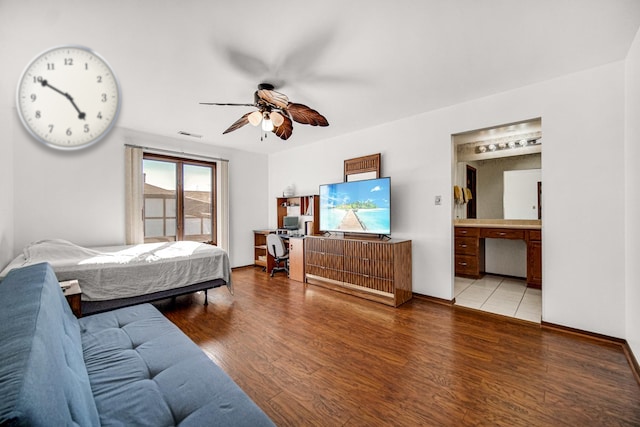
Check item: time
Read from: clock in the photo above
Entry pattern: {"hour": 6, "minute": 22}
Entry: {"hour": 4, "minute": 50}
